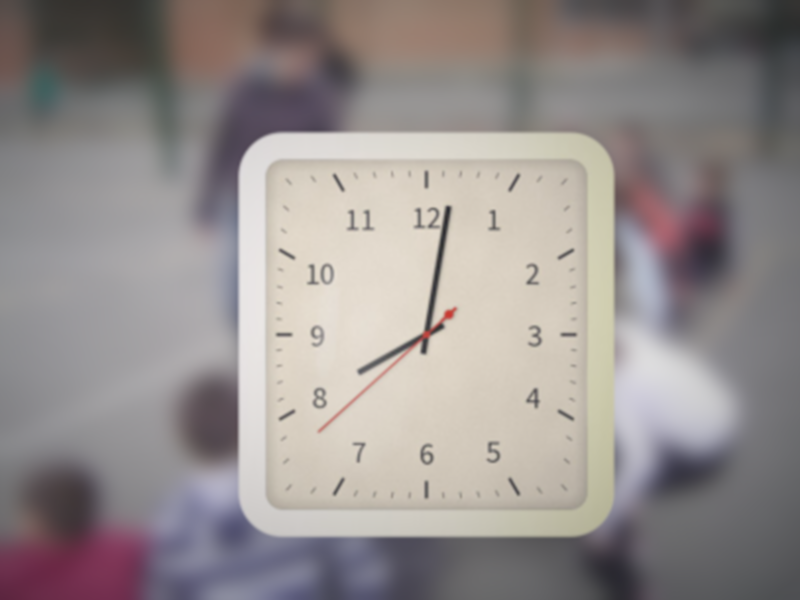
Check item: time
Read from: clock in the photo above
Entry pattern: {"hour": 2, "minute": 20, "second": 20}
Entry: {"hour": 8, "minute": 1, "second": 38}
